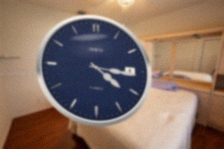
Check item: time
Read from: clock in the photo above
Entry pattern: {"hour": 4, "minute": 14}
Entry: {"hour": 4, "minute": 16}
